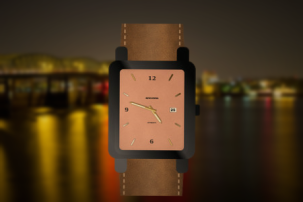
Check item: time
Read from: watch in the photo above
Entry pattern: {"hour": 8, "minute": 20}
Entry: {"hour": 4, "minute": 48}
